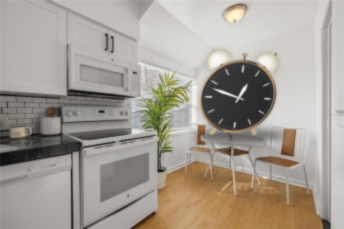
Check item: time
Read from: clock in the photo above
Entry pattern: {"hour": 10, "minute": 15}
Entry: {"hour": 12, "minute": 48}
